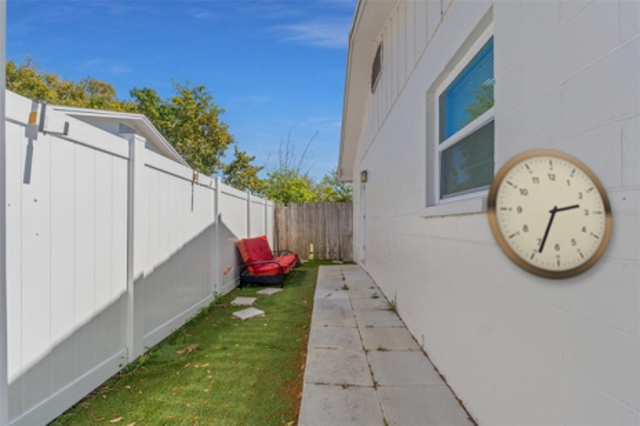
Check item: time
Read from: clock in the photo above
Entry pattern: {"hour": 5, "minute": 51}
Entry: {"hour": 2, "minute": 34}
